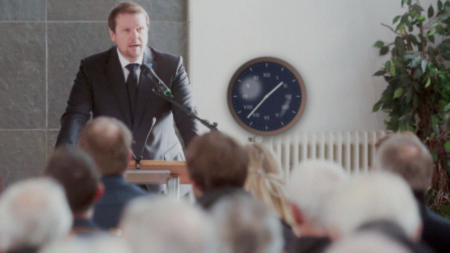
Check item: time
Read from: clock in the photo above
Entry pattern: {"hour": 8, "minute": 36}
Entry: {"hour": 1, "minute": 37}
